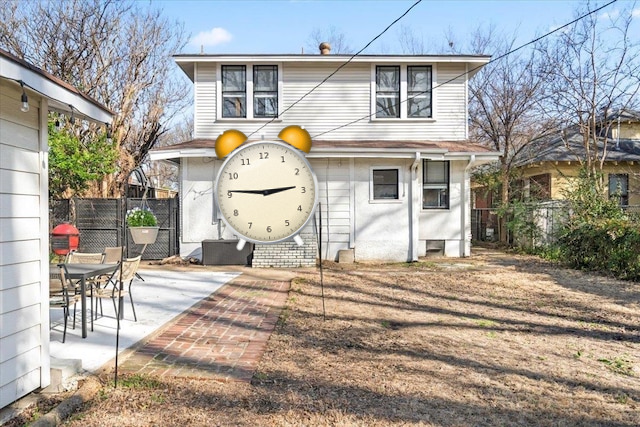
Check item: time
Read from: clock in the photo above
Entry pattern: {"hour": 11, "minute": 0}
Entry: {"hour": 2, "minute": 46}
